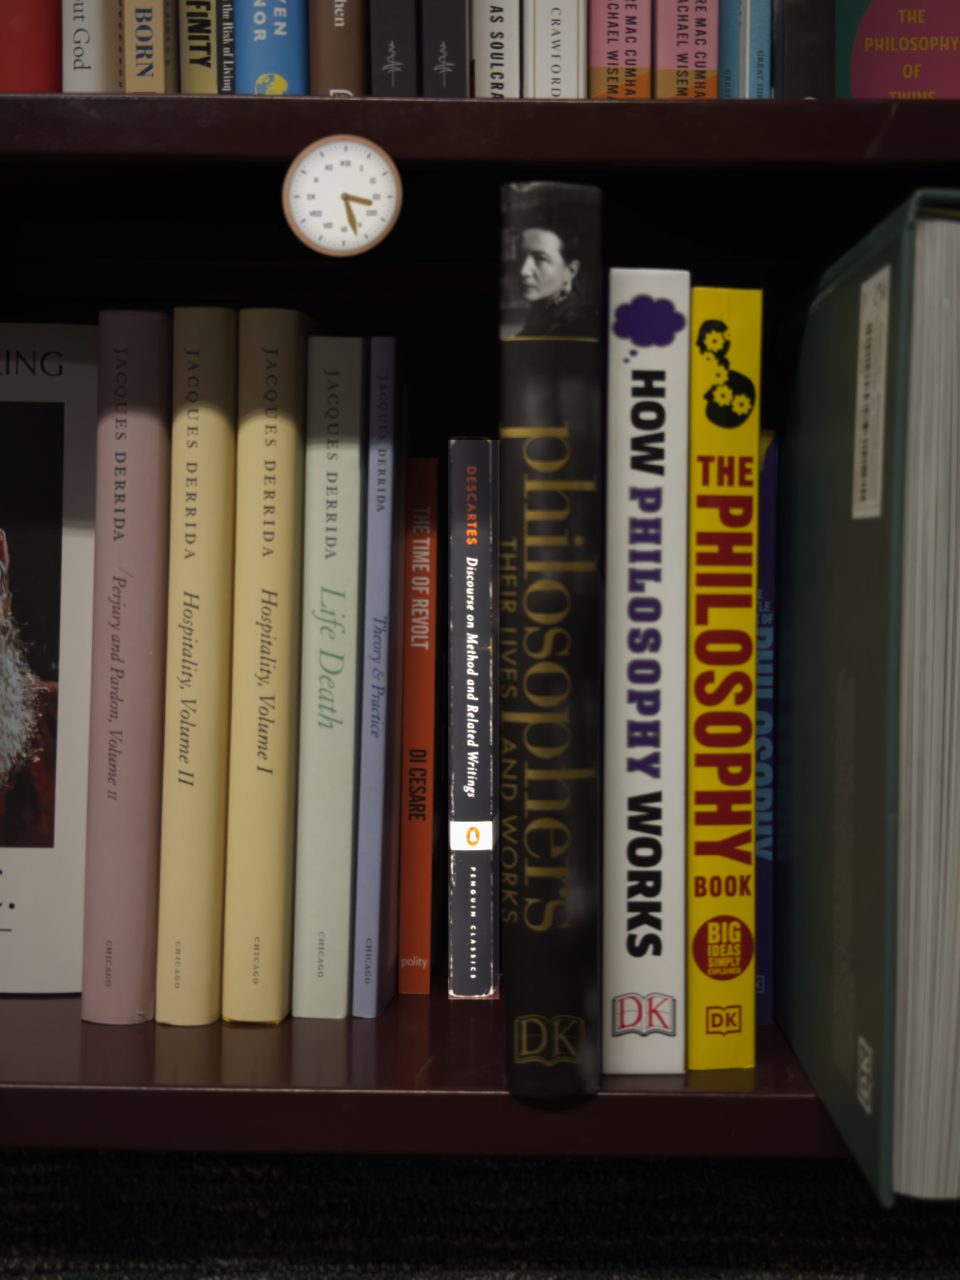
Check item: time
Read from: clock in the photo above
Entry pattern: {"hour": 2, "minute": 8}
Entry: {"hour": 3, "minute": 27}
